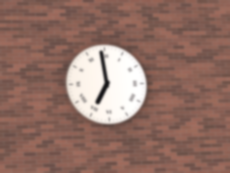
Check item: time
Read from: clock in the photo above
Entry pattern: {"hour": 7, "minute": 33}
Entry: {"hour": 6, "minute": 59}
